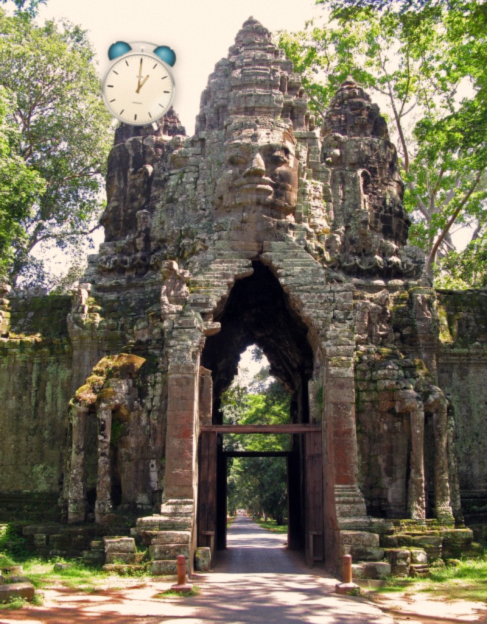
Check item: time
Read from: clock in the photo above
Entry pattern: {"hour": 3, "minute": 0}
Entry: {"hour": 1, "minute": 0}
